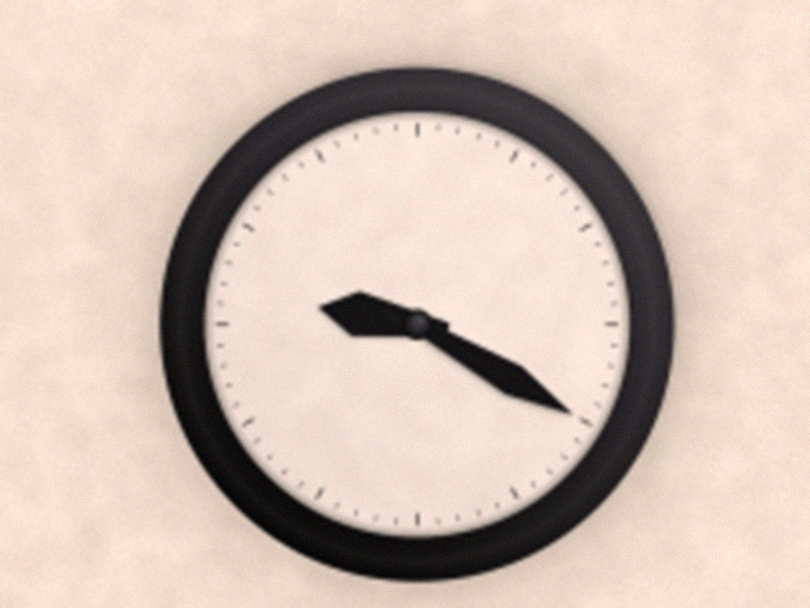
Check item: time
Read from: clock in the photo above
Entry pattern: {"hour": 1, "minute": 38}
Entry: {"hour": 9, "minute": 20}
